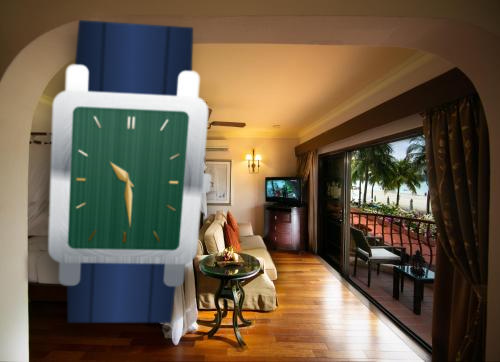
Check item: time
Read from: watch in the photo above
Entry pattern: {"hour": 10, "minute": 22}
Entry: {"hour": 10, "minute": 29}
